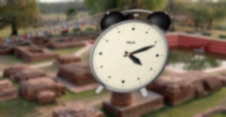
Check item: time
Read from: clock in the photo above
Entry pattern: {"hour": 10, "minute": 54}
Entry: {"hour": 4, "minute": 11}
